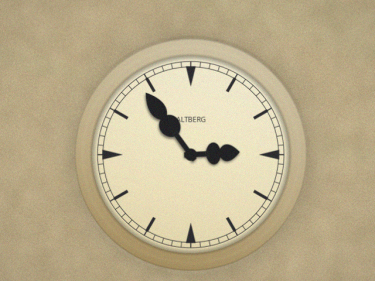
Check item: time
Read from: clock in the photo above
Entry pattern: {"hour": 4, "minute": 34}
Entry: {"hour": 2, "minute": 54}
